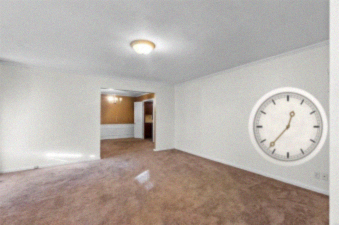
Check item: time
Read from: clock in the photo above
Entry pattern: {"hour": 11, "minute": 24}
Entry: {"hour": 12, "minute": 37}
